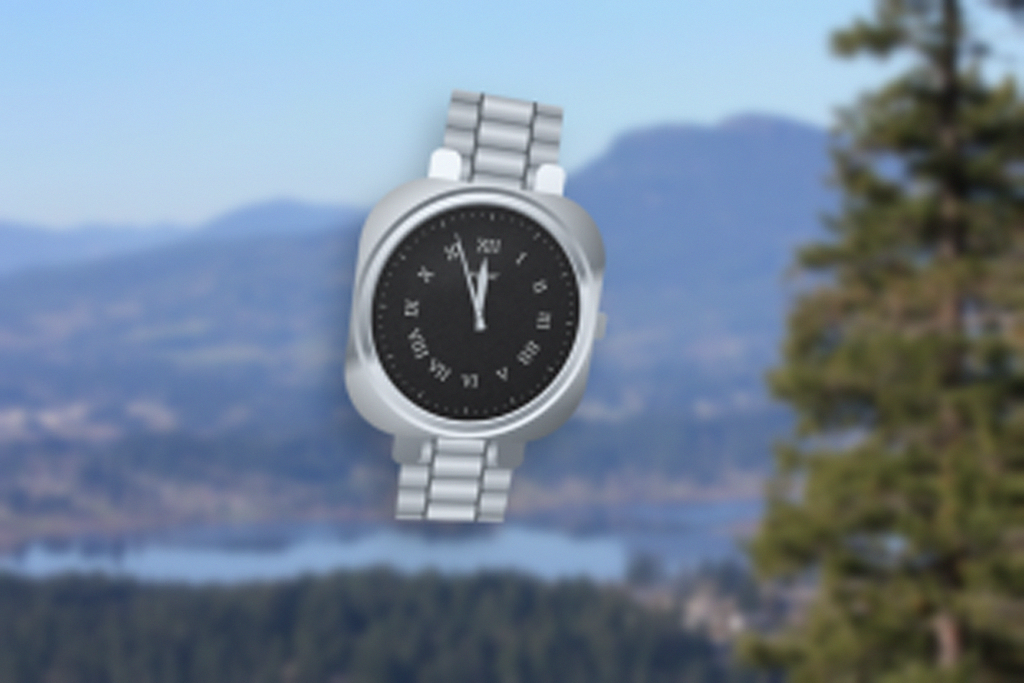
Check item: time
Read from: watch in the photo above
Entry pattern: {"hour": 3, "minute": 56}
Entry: {"hour": 11, "minute": 56}
